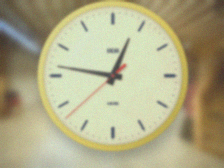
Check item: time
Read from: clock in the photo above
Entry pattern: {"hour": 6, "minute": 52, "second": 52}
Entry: {"hour": 12, "minute": 46, "second": 38}
